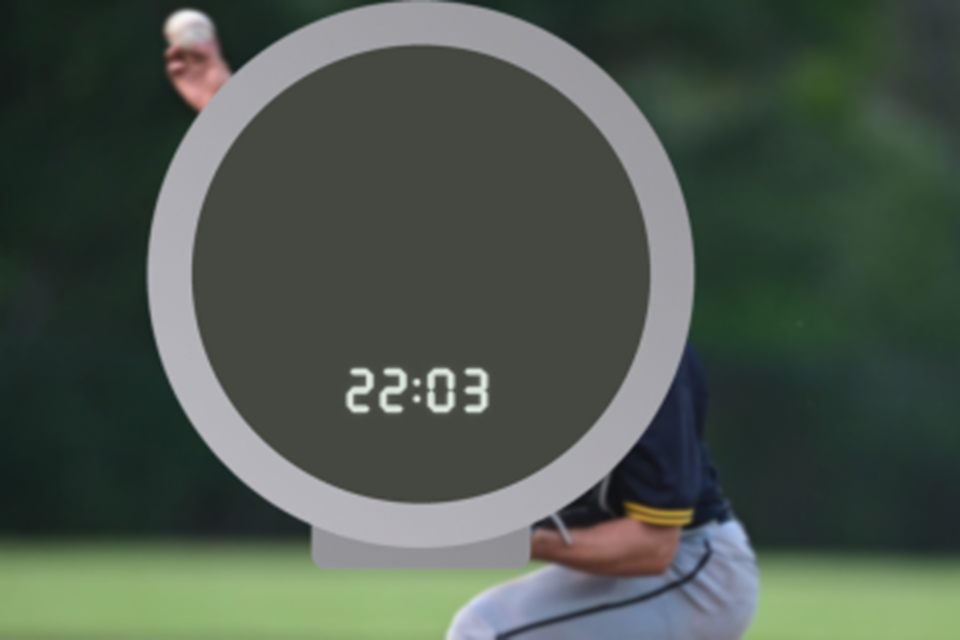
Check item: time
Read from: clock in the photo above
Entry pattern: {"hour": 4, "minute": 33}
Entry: {"hour": 22, "minute": 3}
